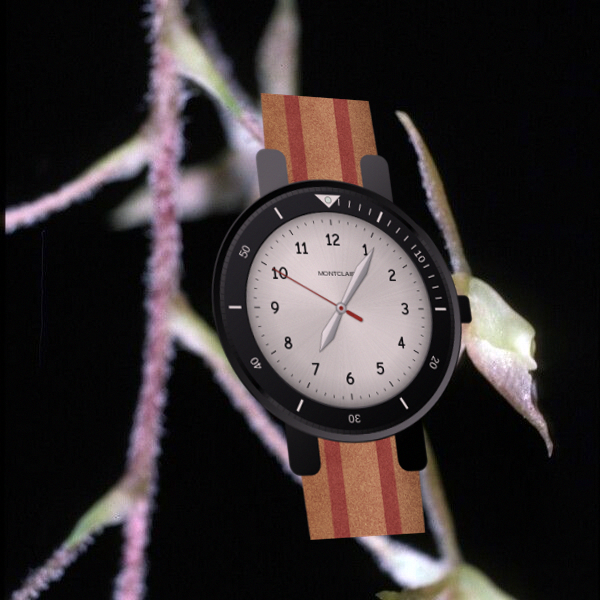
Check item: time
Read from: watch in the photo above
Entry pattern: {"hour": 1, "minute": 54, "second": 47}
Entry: {"hour": 7, "minute": 5, "second": 50}
